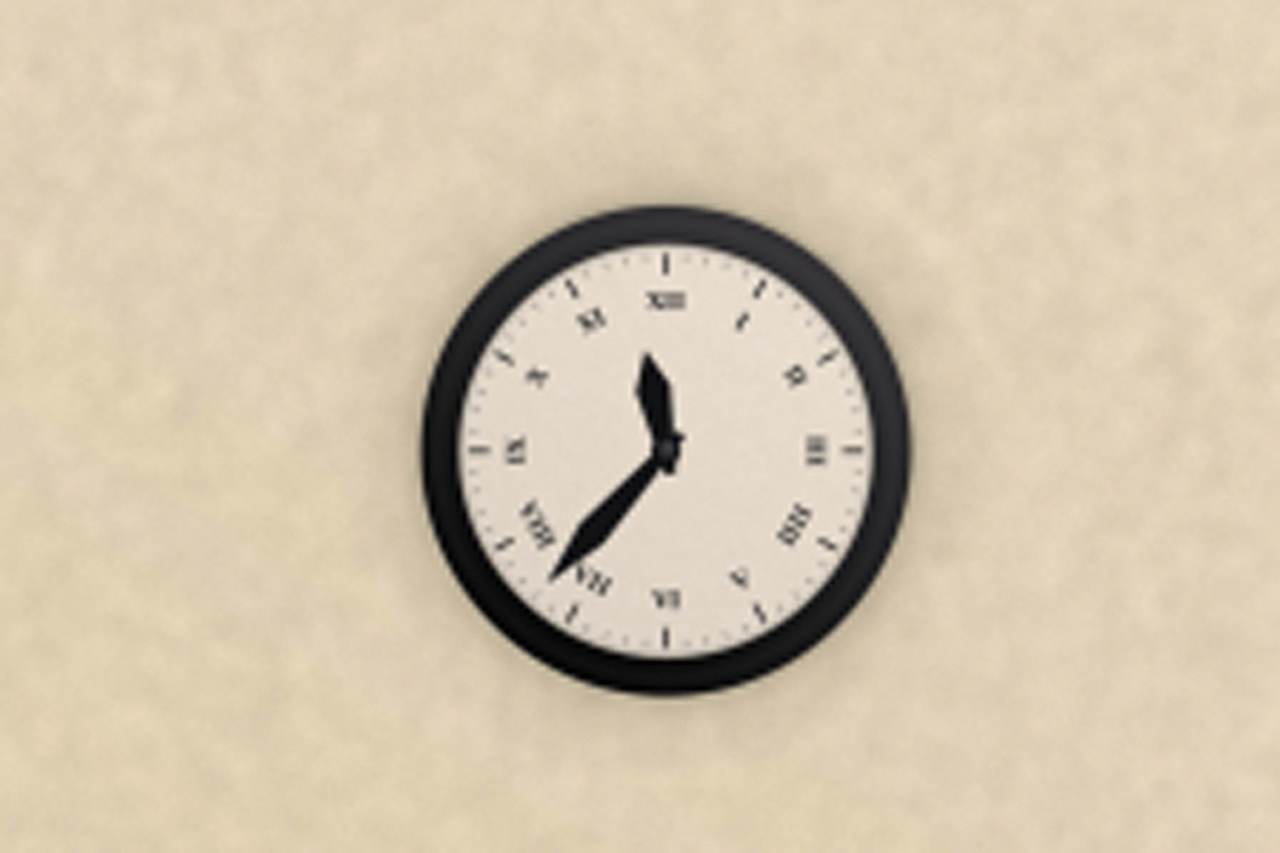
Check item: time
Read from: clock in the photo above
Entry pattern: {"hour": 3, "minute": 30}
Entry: {"hour": 11, "minute": 37}
